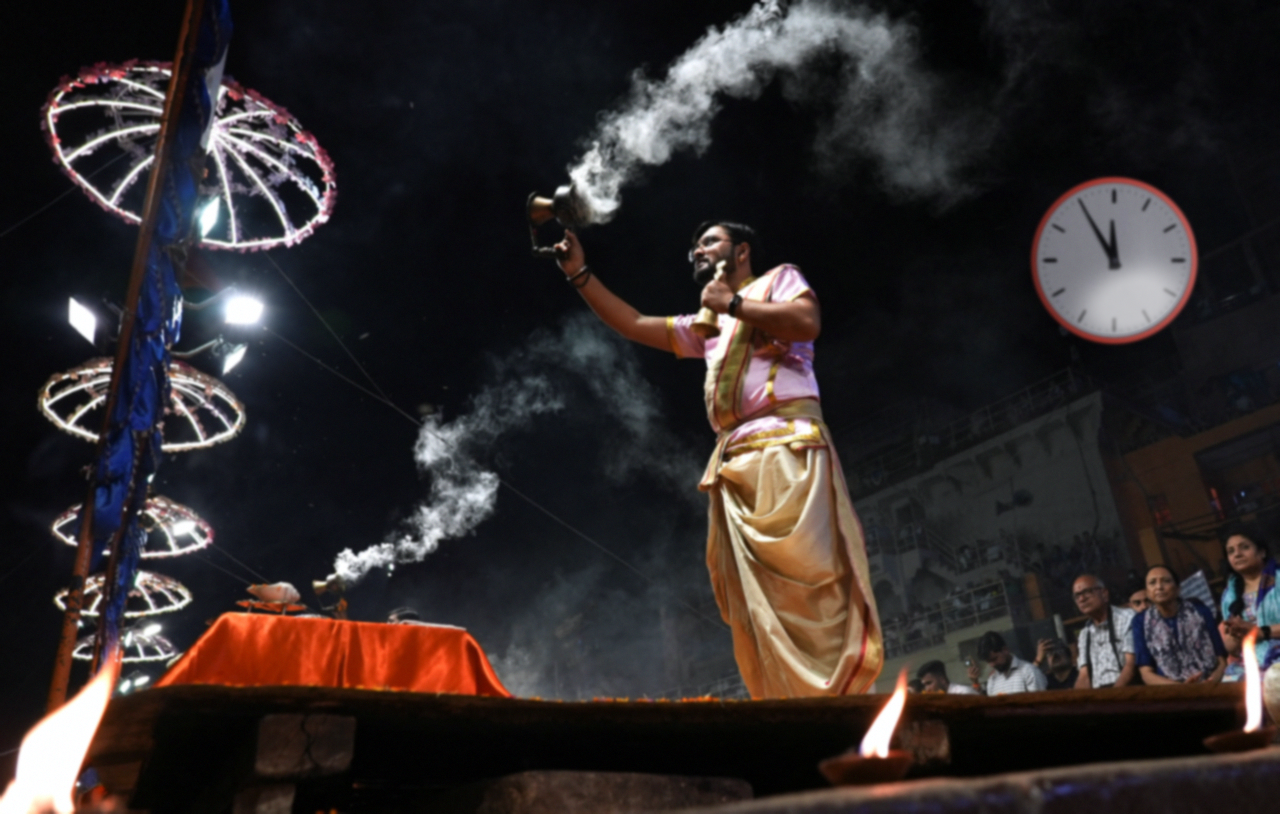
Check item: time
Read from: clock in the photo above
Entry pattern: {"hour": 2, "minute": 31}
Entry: {"hour": 11, "minute": 55}
